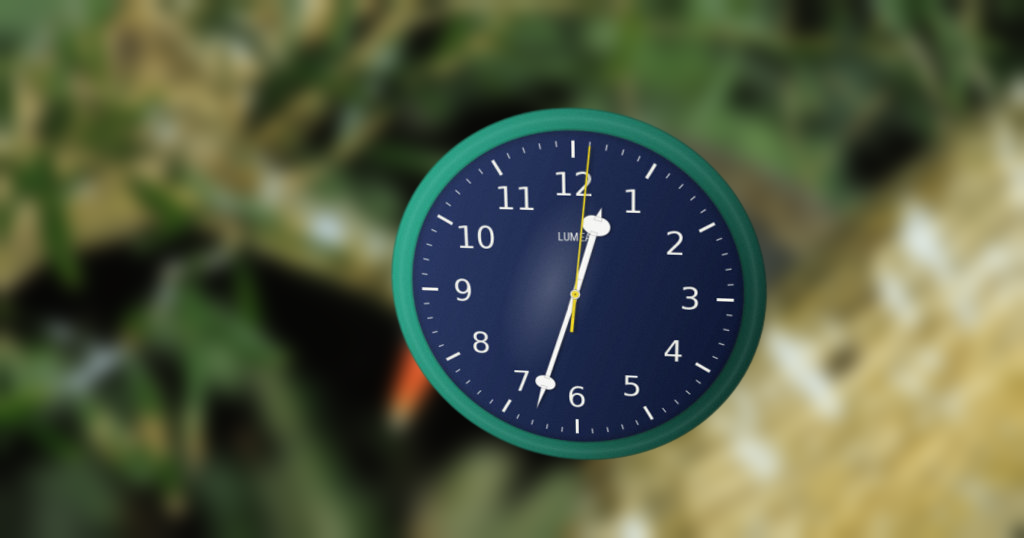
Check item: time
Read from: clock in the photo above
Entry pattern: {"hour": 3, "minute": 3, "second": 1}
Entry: {"hour": 12, "minute": 33, "second": 1}
